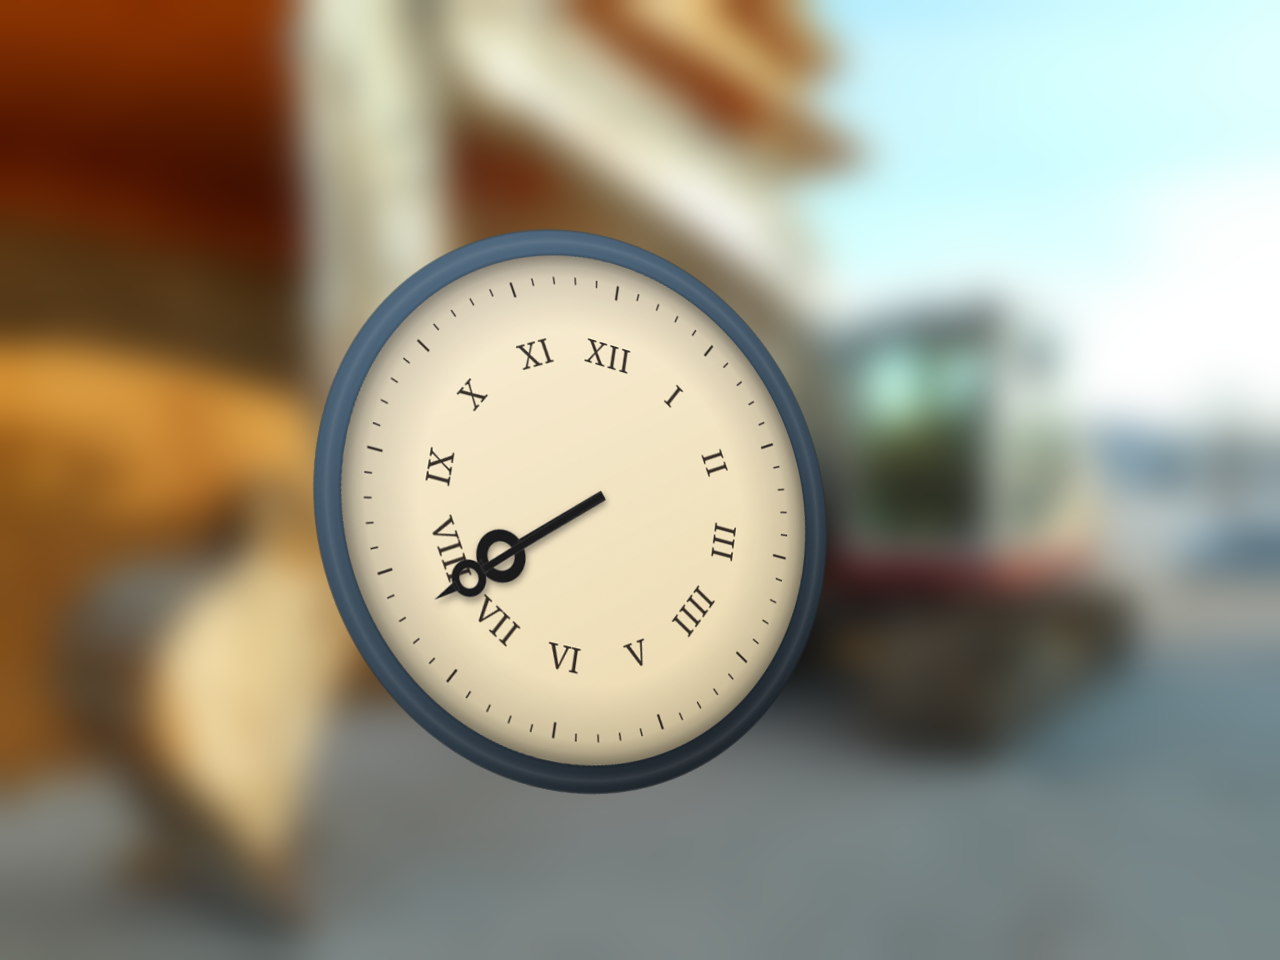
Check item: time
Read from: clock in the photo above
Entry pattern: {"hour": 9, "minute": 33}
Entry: {"hour": 7, "minute": 38}
